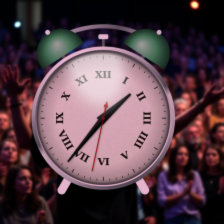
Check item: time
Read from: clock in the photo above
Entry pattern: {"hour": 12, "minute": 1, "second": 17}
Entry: {"hour": 1, "minute": 36, "second": 32}
